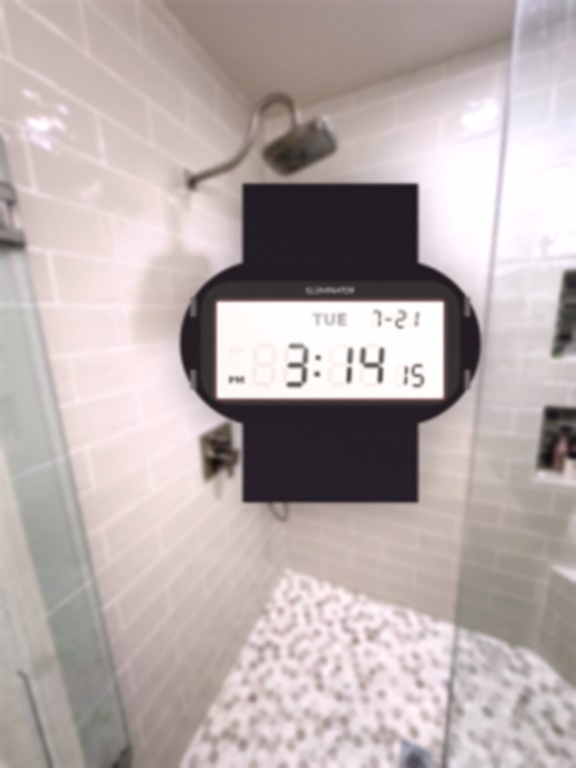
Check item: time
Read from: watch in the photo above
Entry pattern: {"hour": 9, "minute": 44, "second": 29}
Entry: {"hour": 3, "minute": 14, "second": 15}
